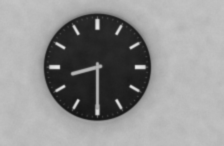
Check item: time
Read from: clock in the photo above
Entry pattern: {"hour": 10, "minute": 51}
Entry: {"hour": 8, "minute": 30}
